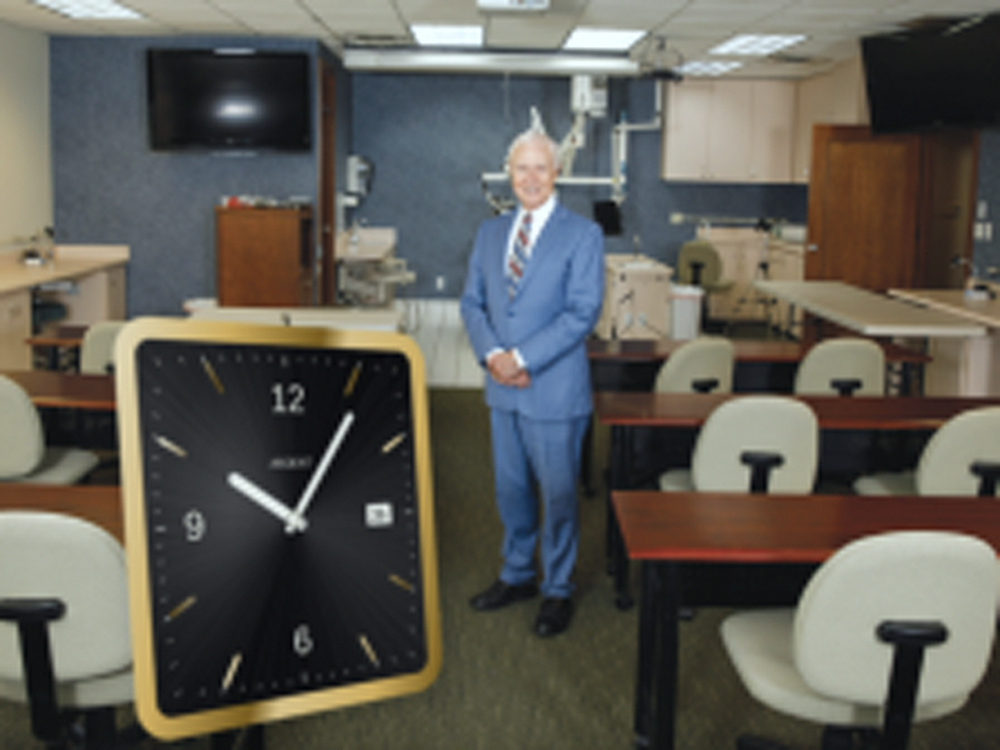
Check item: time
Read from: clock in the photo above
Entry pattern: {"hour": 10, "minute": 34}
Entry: {"hour": 10, "minute": 6}
